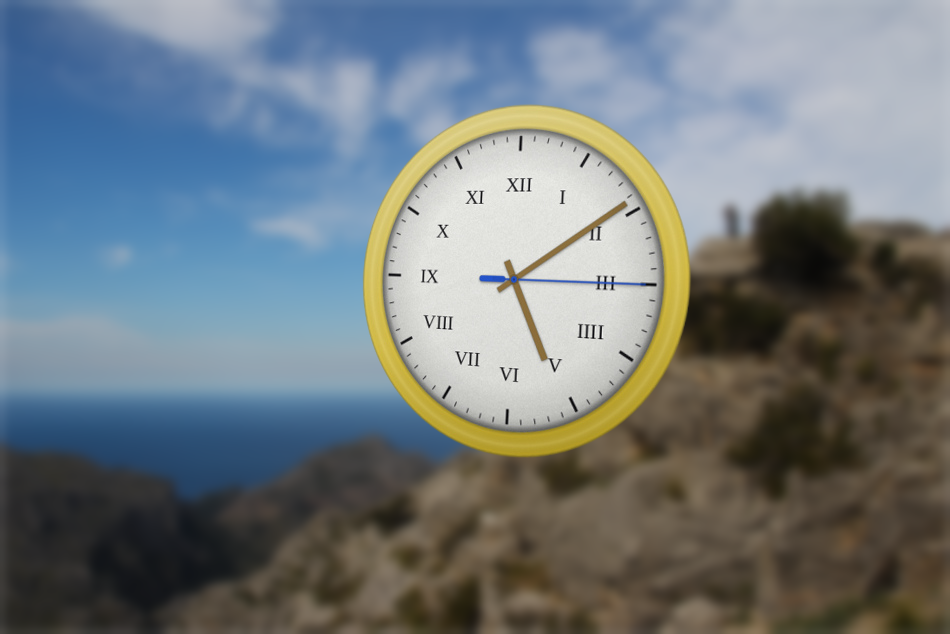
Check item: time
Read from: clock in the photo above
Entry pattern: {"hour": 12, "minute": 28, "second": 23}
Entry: {"hour": 5, "minute": 9, "second": 15}
